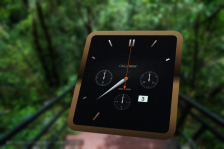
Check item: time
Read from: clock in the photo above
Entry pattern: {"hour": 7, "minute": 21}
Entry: {"hour": 7, "minute": 38}
